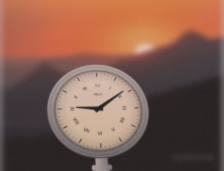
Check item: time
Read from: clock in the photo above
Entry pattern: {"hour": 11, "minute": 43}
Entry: {"hour": 9, "minute": 9}
